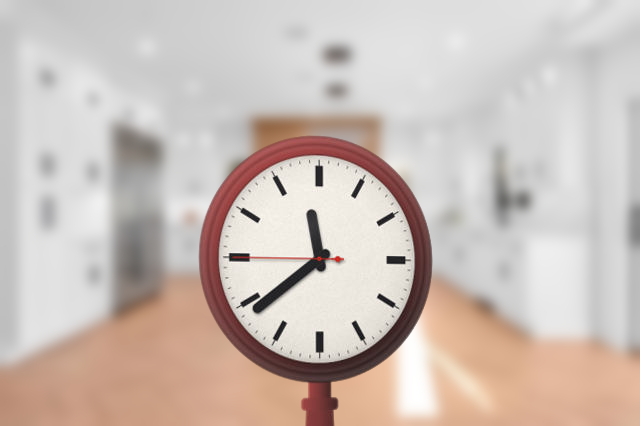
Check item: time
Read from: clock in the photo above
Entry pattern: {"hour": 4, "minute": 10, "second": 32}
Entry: {"hour": 11, "minute": 38, "second": 45}
